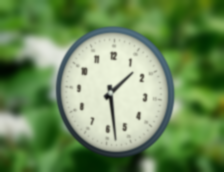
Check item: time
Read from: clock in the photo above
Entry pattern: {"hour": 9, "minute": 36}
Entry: {"hour": 1, "minute": 28}
